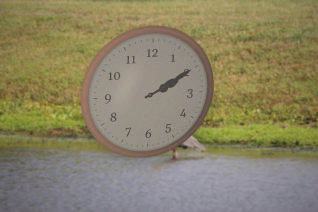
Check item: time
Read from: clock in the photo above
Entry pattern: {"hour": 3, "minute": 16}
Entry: {"hour": 2, "minute": 10}
